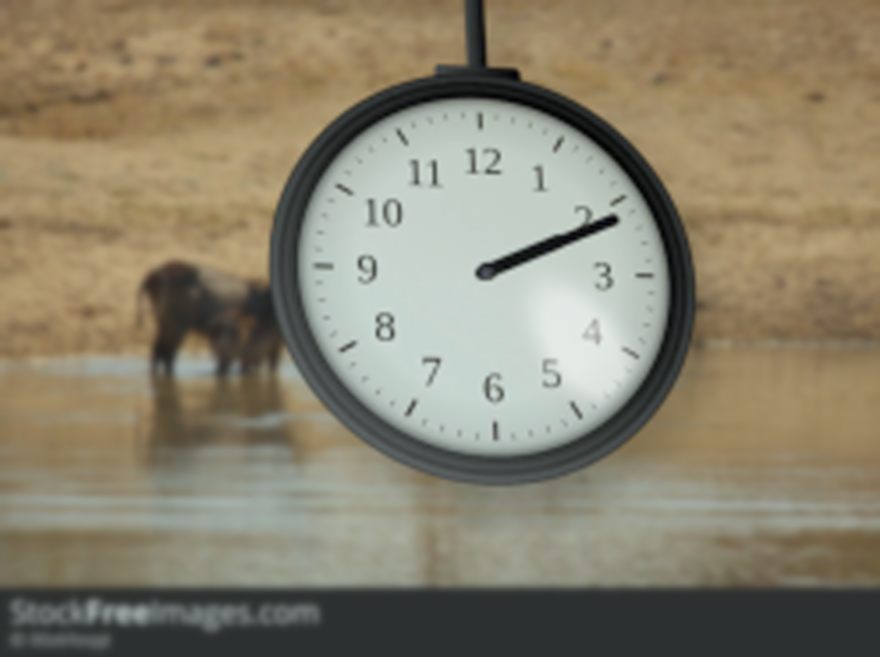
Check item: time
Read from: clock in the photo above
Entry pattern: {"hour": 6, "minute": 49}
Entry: {"hour": 2, "minute": 11}
